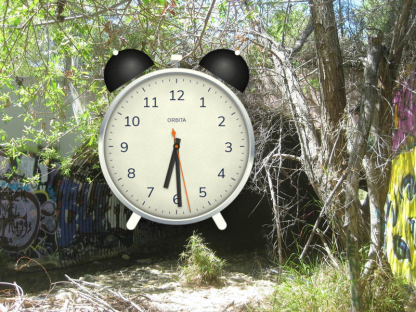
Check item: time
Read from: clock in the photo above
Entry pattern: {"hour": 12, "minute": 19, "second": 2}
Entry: {"hour": 6, "minute": 29, "second": 28}
